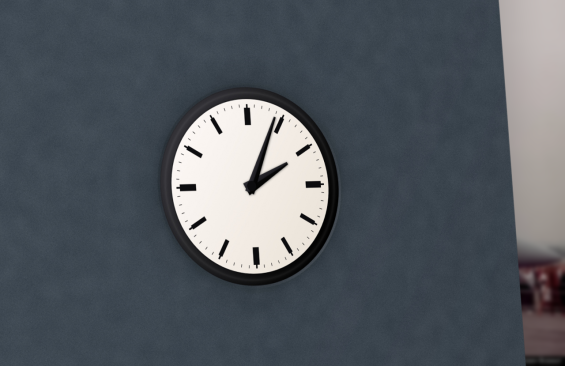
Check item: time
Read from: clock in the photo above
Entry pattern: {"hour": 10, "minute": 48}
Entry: {"hour": 2, "minute": 4}
